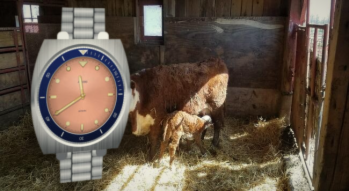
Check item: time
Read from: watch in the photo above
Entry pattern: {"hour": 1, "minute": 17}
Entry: {"hour": 11, "minute": 40}
